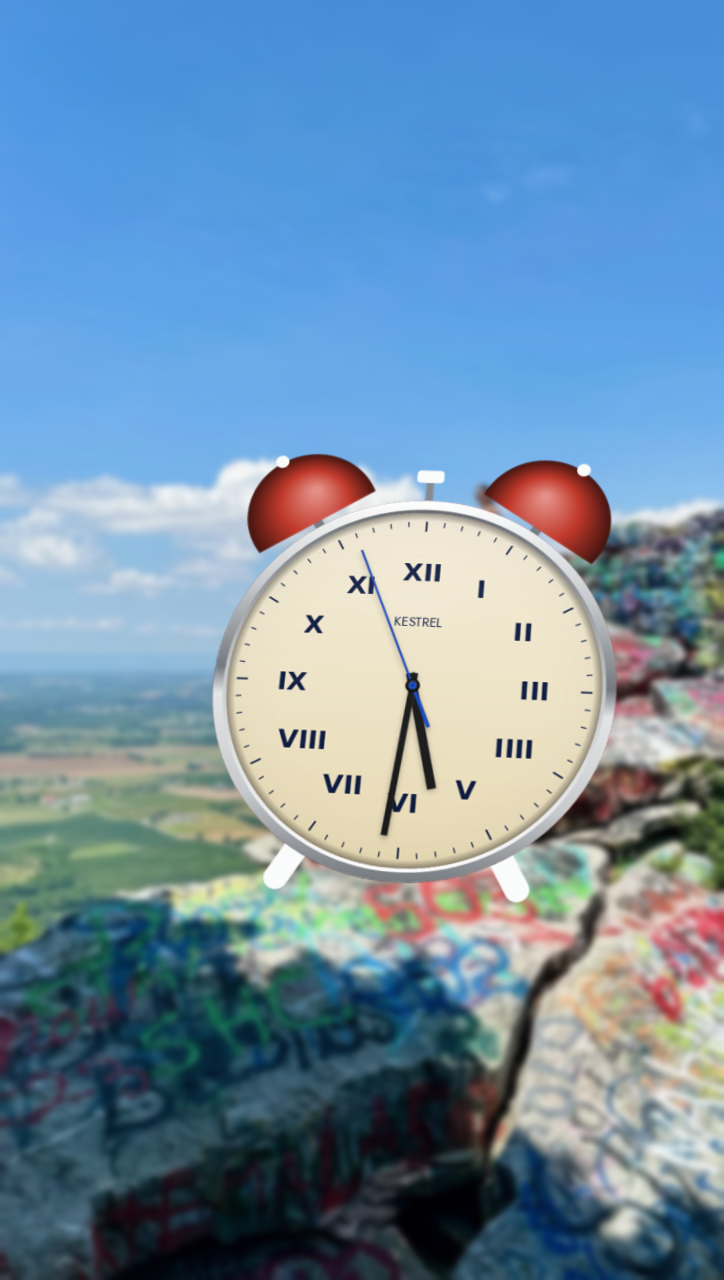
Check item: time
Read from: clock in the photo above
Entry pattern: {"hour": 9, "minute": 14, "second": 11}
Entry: {"hour": 5, "minute": 30, "second": 56}
